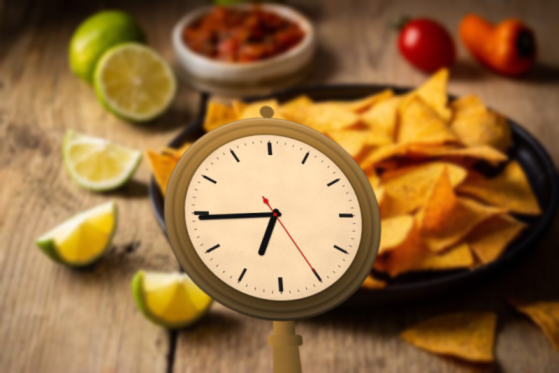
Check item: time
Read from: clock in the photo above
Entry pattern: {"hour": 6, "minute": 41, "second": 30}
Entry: {"hour": 6, "minute": 44, "second": 25}
